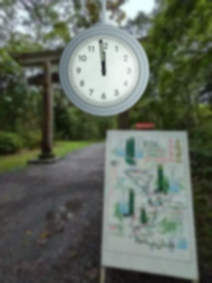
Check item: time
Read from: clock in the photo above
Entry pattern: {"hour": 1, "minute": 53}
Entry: {"hour": 11, "minute": 59}
